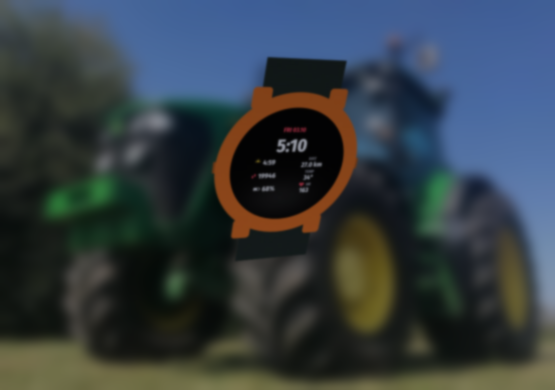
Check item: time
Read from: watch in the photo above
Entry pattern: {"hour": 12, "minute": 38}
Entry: {"hour": 5, "minute": 10}
